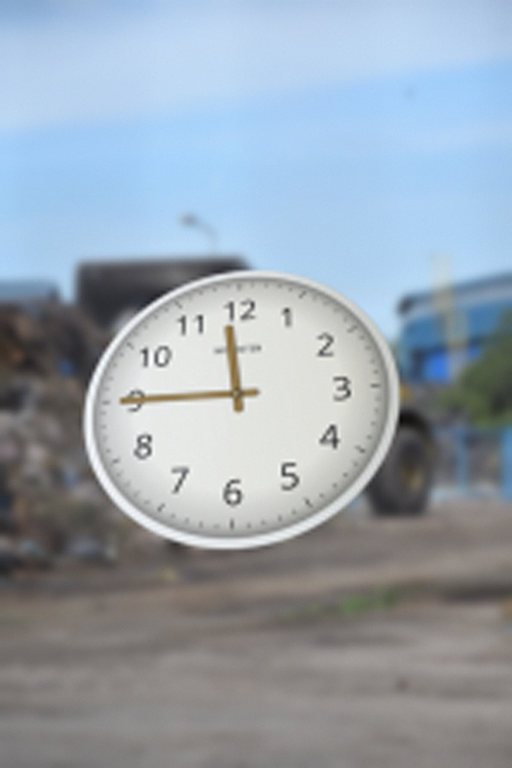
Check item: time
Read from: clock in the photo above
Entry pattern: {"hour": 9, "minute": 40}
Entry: {"hour": 11, "minute": 45}
